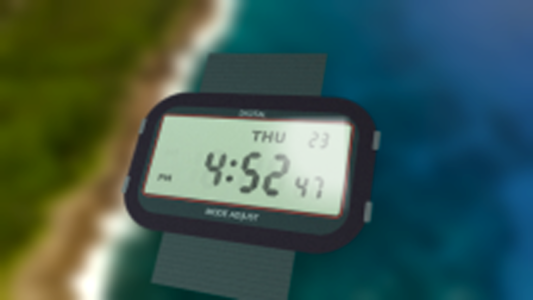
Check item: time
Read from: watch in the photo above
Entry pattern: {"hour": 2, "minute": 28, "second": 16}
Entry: {"hour": 4, "minute": 52, "second": 47}
